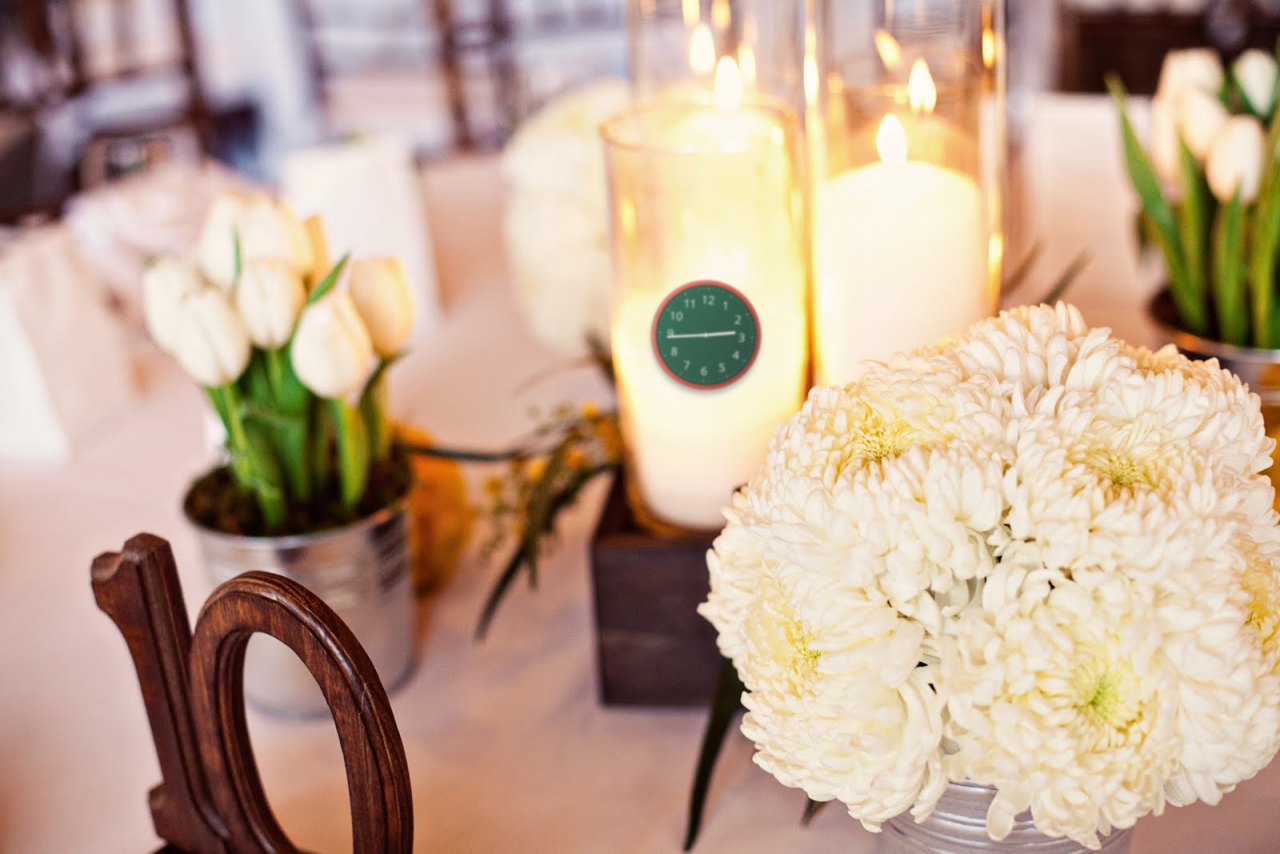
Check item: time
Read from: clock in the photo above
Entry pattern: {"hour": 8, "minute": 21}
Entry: {"hour": 2, "minute": 44}
